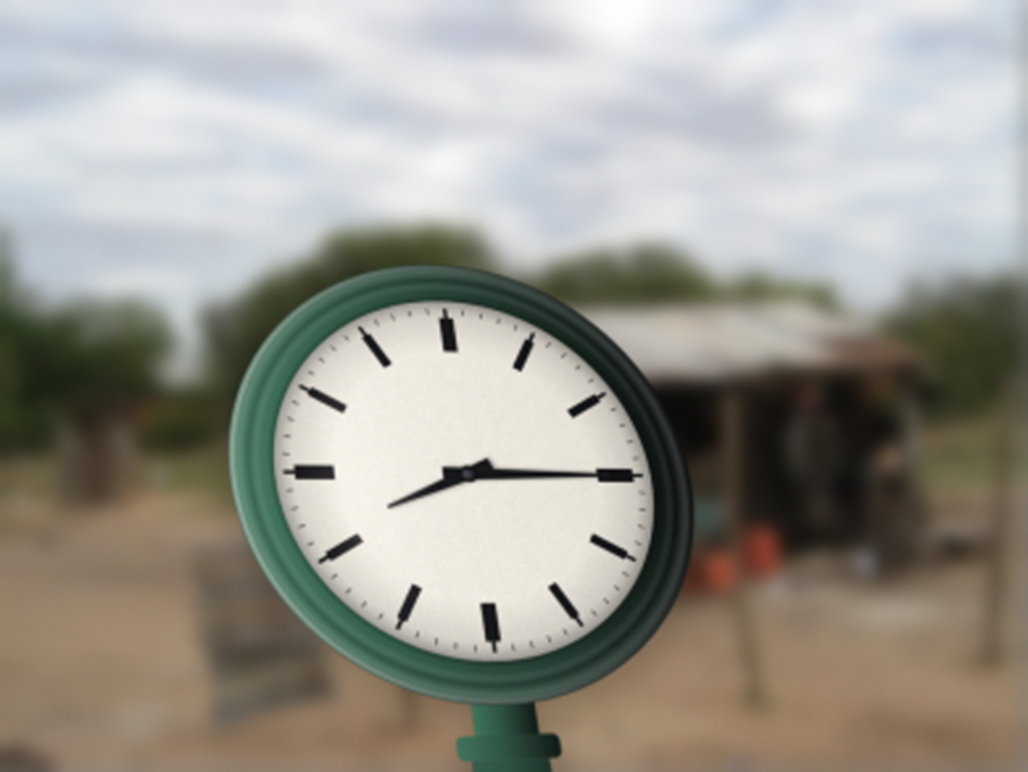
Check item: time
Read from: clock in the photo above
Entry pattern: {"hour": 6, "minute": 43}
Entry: {"hour": 8, "minute": 15}
